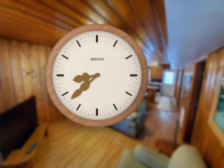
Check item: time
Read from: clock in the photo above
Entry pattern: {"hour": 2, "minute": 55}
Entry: {"hour": 8, "minute": 38}
